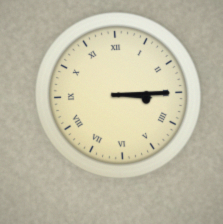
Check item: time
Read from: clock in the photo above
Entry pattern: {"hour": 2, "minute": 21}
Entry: {"hour": 3, "minute": 15}
